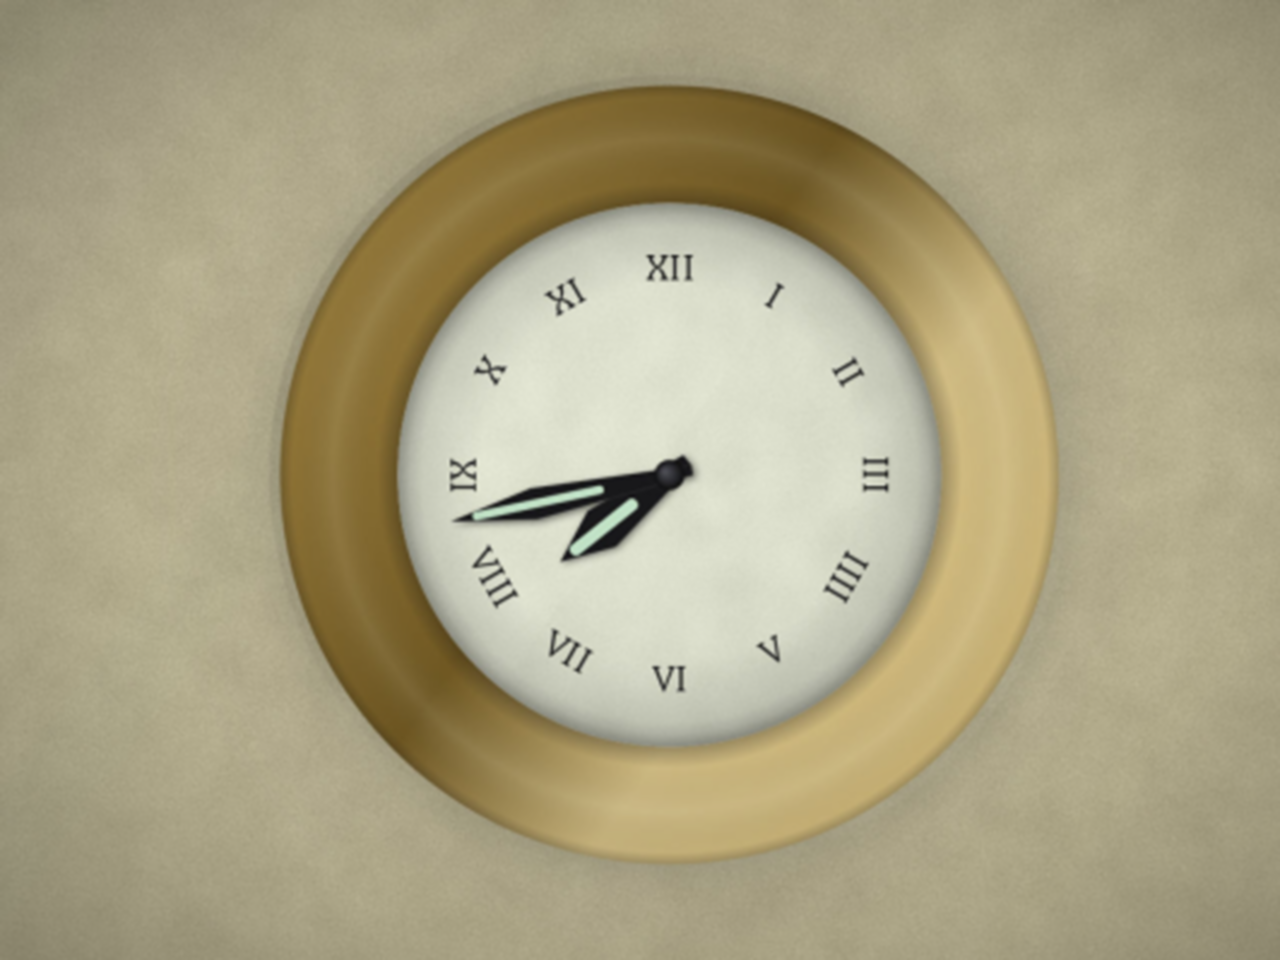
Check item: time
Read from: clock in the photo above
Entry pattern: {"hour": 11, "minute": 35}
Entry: {"hour": 7, "minute": 43}
